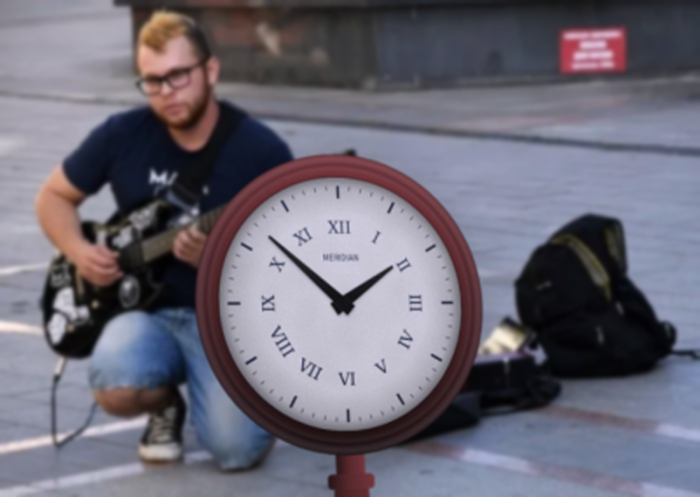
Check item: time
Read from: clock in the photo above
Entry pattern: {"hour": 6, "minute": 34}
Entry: {"hour": 1, "minute": 52}
